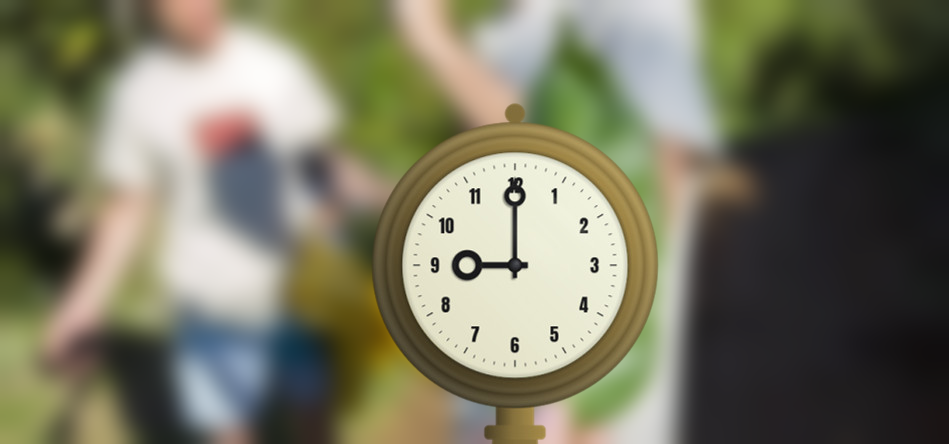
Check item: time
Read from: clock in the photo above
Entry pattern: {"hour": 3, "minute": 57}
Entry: {"hour": 9, "minute": 0}
